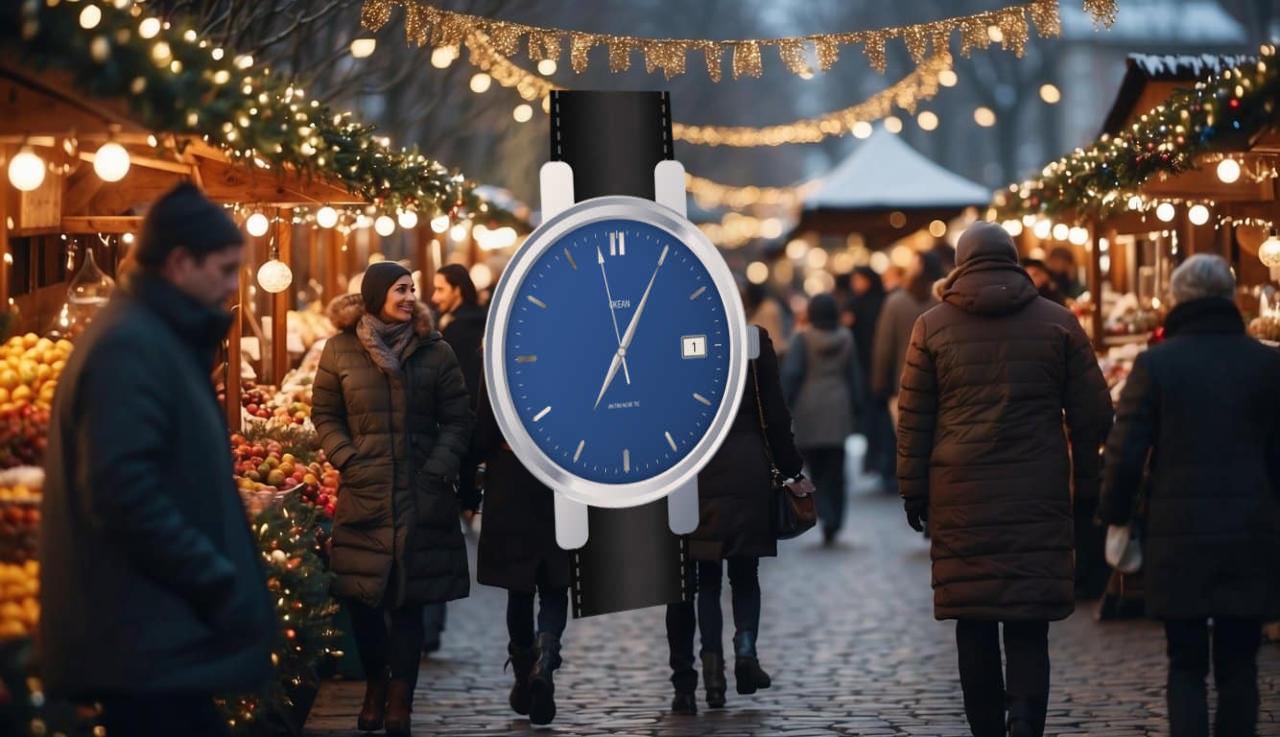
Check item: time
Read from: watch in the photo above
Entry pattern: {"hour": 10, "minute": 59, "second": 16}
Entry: {"hour": 7, "minute": 4, "second": 58}
